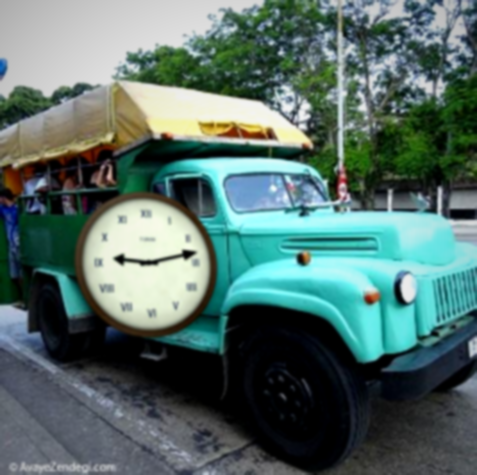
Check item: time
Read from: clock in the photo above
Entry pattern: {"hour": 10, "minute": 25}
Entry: {"hour": 9, "minute": 13}
